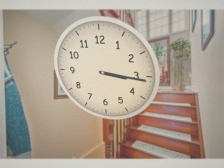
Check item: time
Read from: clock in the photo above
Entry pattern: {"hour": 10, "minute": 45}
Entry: {"hour": 3, "minute": 16}
